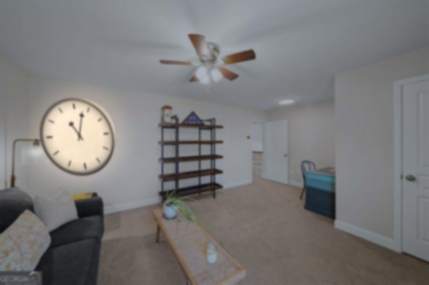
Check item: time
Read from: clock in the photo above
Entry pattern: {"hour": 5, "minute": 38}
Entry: {"hour": 11, "minute": 3}
